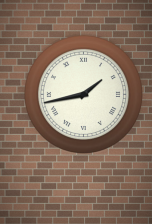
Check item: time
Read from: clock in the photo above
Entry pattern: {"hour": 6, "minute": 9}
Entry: {"hour": 1, "minute": 43}
